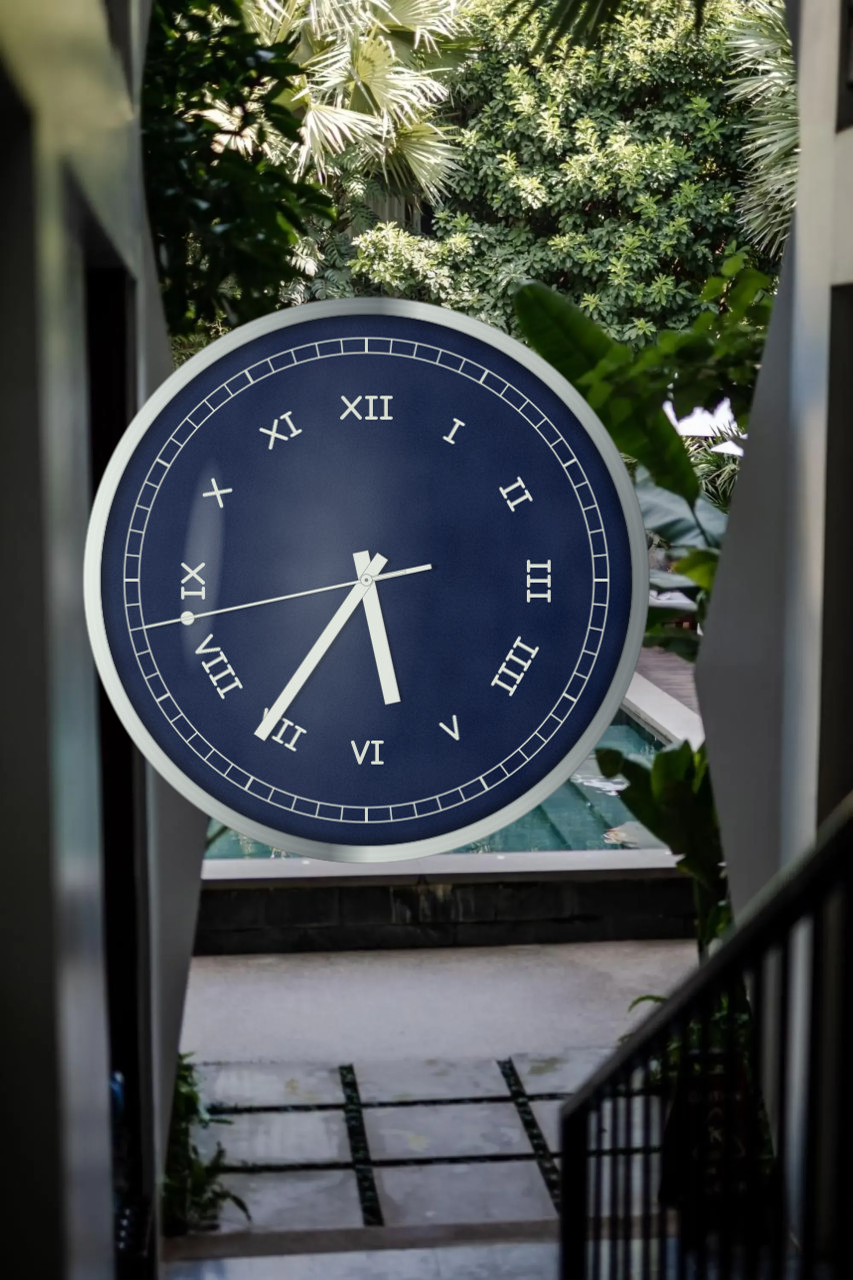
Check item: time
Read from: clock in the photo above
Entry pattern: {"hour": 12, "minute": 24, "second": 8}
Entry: {"hour": 5, "minute": 35, "second": 43}
